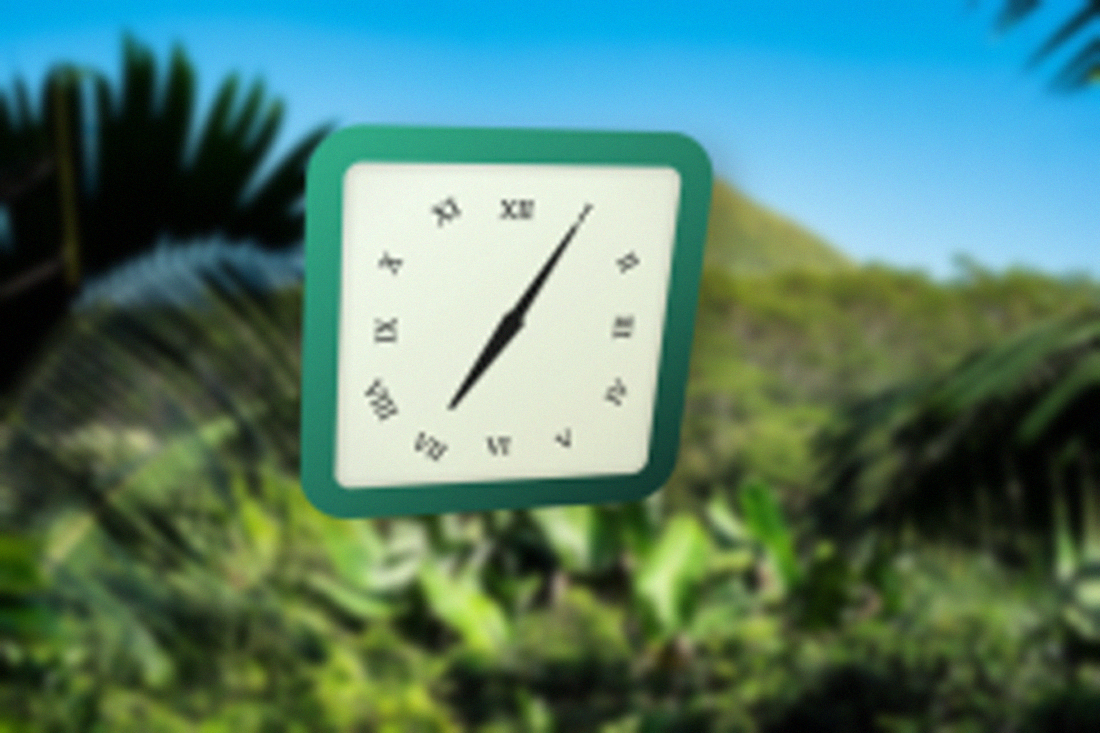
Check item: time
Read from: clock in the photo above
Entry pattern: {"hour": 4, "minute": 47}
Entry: {"hour": 7, "minute": 5}
